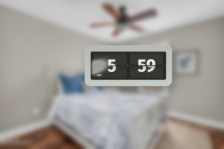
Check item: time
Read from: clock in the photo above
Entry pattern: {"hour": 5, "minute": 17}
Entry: {"hour": 5, "minute": 59}
